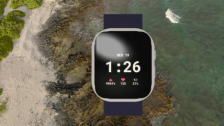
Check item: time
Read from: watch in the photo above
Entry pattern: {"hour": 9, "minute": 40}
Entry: {"hour": 1, "minute": 26}
